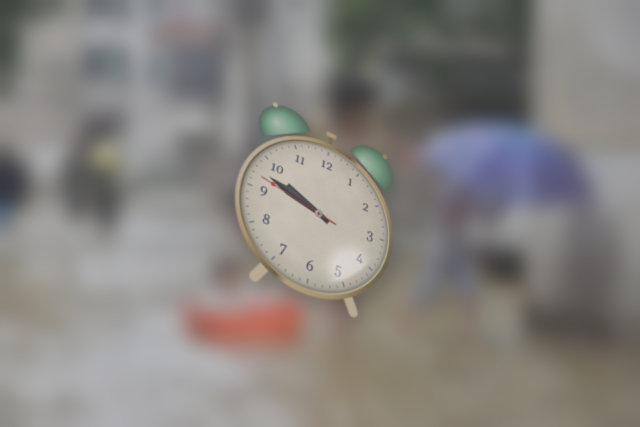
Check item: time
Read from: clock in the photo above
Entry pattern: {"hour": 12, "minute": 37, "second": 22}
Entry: {"hour": 9, "minute": 47, "second": 47}
